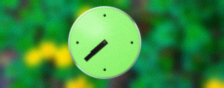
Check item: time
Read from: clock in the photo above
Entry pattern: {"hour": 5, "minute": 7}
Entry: {"hour": 7, "minute": 38}
